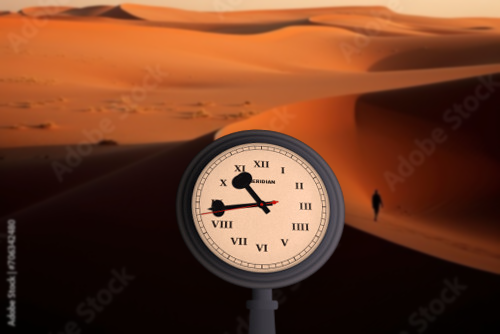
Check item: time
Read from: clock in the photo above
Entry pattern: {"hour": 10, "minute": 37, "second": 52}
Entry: {"hour": 10, "minute": 43, "second": 43}
